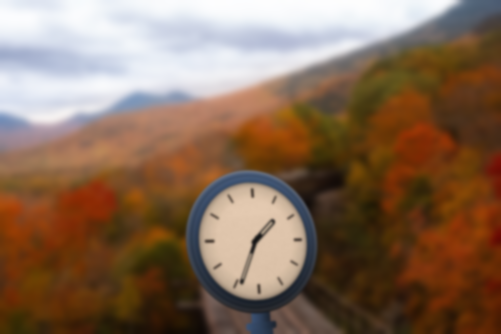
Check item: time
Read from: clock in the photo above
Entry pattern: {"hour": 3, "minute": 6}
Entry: {"hour": 1, "minute": 34}
